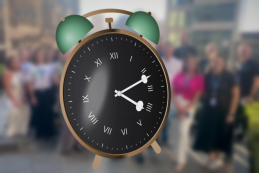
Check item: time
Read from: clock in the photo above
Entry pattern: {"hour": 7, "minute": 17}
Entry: {"hour": 4, "minute": 12}
